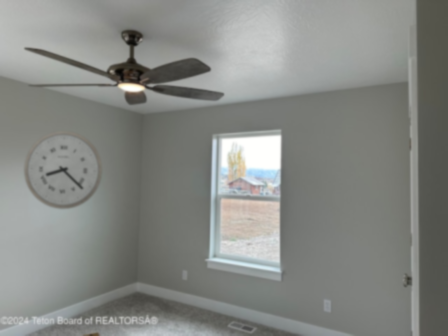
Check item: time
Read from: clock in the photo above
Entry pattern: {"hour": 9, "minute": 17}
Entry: {"hour": 8, "minute": 22}
